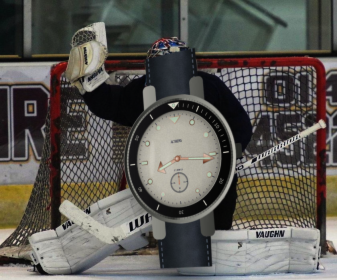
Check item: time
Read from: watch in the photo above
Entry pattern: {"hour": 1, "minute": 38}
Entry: {"hour": 8, "minute": 16}
